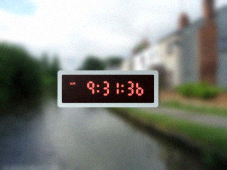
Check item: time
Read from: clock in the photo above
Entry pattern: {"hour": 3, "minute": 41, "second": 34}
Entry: {"hour": 9, "minute": 31, "second": 36}
